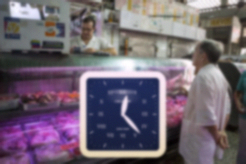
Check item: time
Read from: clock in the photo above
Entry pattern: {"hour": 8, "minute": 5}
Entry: {"hour": 12, "minute": 23}
